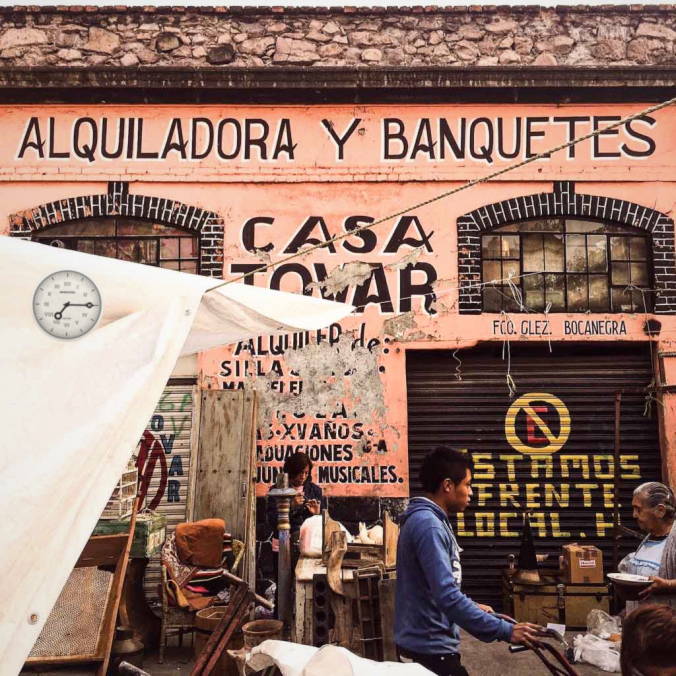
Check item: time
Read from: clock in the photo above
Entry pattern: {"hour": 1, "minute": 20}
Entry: {"hour": 7, "minute": 15}
